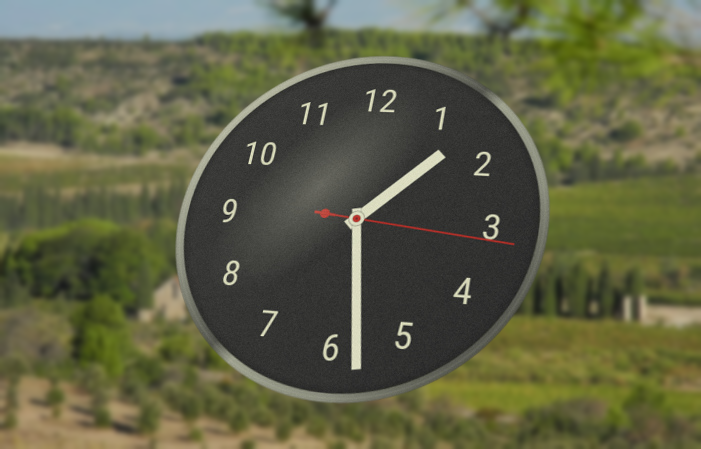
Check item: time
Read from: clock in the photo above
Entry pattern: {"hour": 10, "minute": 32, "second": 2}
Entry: {"hour": 1, "minute": 28, "second": 16}
